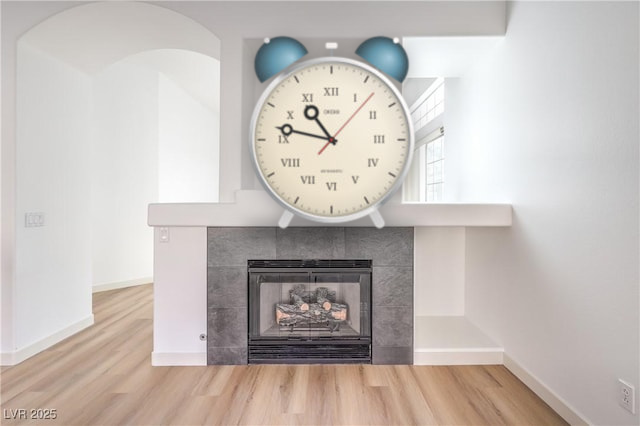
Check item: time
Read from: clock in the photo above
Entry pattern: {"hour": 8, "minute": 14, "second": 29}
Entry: {"hour": 10, "minute": 47, "second": 7}
